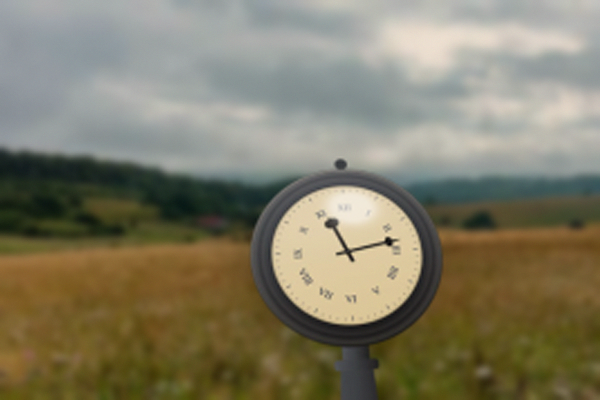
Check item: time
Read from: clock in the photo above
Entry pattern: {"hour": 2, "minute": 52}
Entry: {"hour": 11, "minute": 13}
